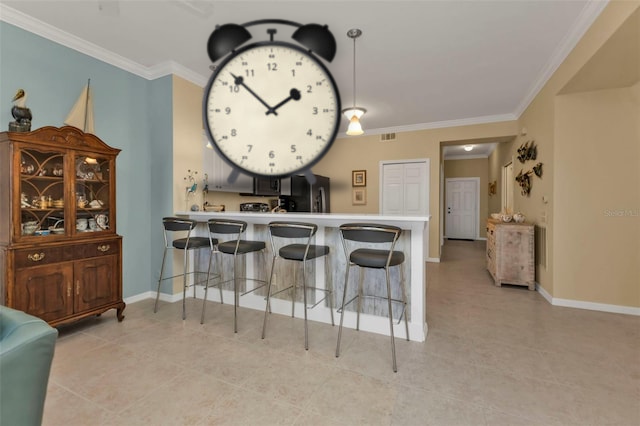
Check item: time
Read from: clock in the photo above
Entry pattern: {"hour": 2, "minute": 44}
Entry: {"hour": 1, "minute": 52}
